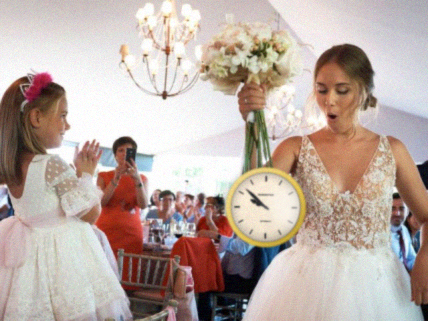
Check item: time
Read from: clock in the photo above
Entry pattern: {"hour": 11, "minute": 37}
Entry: {"hour": 9, "minute": 52}
